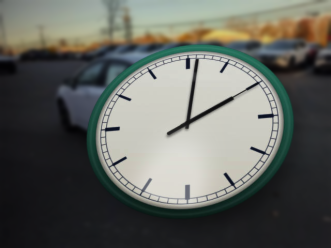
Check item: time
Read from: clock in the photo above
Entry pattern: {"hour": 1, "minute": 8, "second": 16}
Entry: {"hour": 2, "minute": 1, "second": 10}
